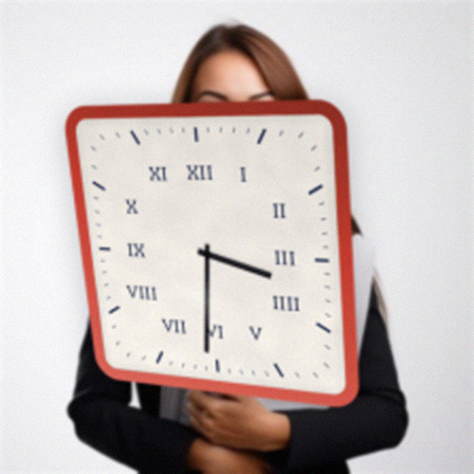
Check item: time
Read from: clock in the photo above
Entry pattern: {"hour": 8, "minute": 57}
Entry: {"hour": 3, "minute": 31}
